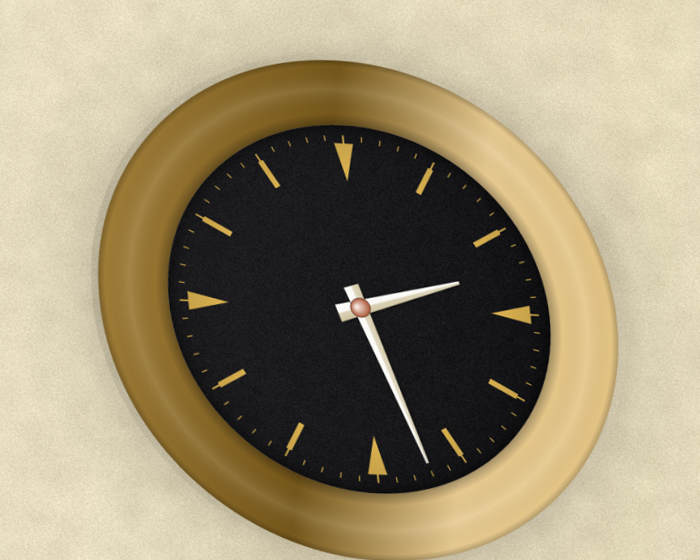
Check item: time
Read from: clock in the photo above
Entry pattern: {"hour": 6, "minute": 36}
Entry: {"hour": 2, "minute": 27}
